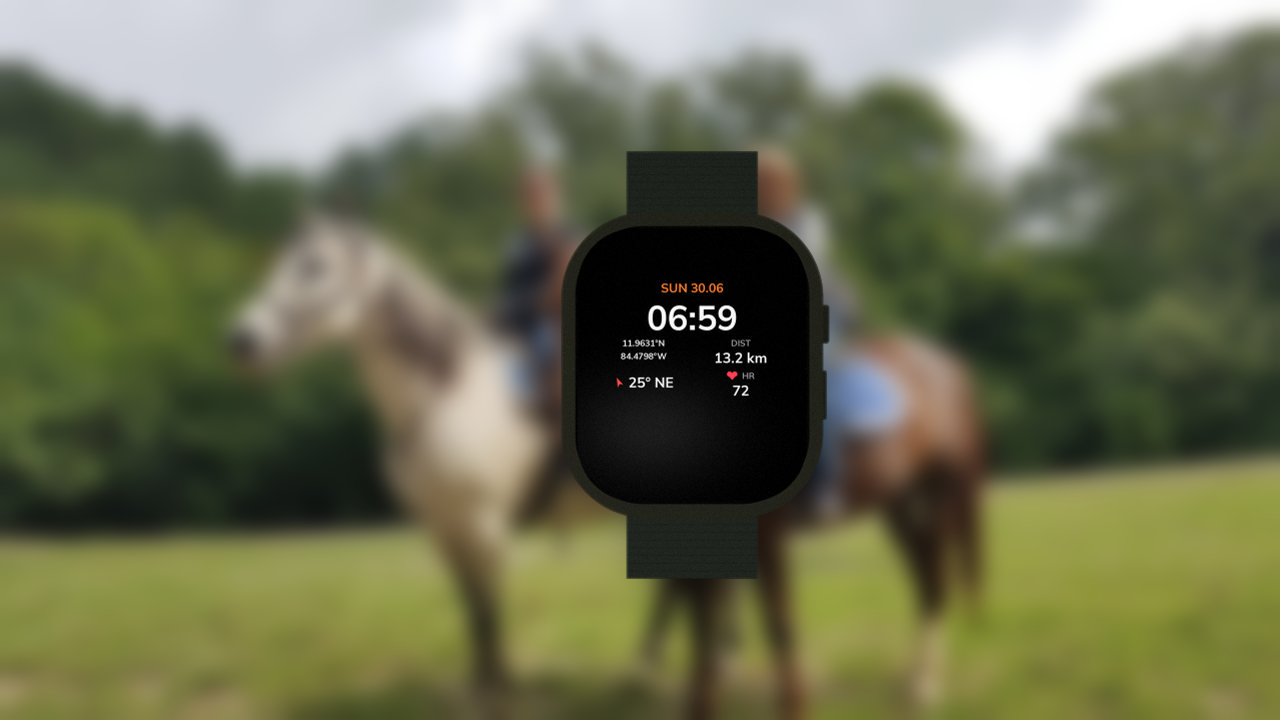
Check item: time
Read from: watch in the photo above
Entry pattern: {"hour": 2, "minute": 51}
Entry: {"hour": 6, "minute": 59}
